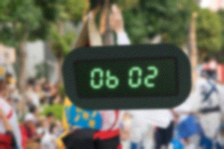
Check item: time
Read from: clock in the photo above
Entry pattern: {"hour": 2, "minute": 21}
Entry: {"hour": 6, "minute": 2}
